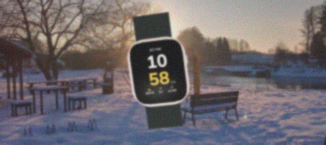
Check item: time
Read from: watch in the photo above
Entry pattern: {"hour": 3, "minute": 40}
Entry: {"hour": 10, "minute": 58}
